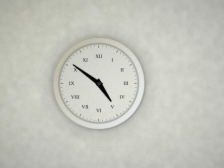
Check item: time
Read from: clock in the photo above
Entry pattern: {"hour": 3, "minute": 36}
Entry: {"hour": 4, "minute": 51}
